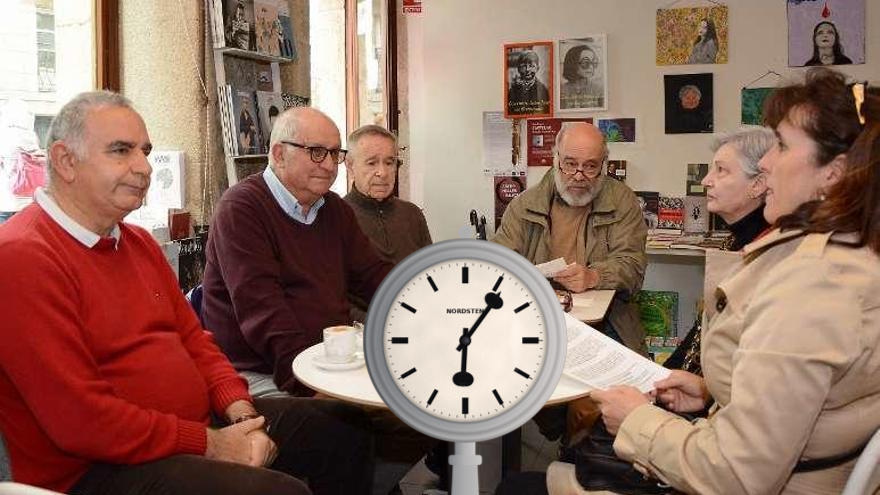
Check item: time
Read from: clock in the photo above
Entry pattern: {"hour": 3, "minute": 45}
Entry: {"hour": 6, "minute": 6}
